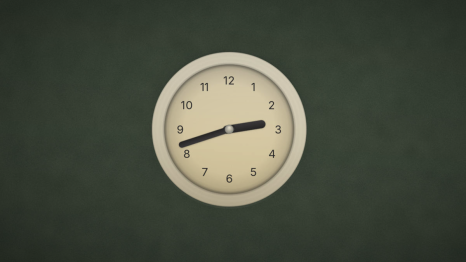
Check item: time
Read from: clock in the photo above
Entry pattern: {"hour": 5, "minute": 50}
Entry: {"hour": 2, "minute": 42}
